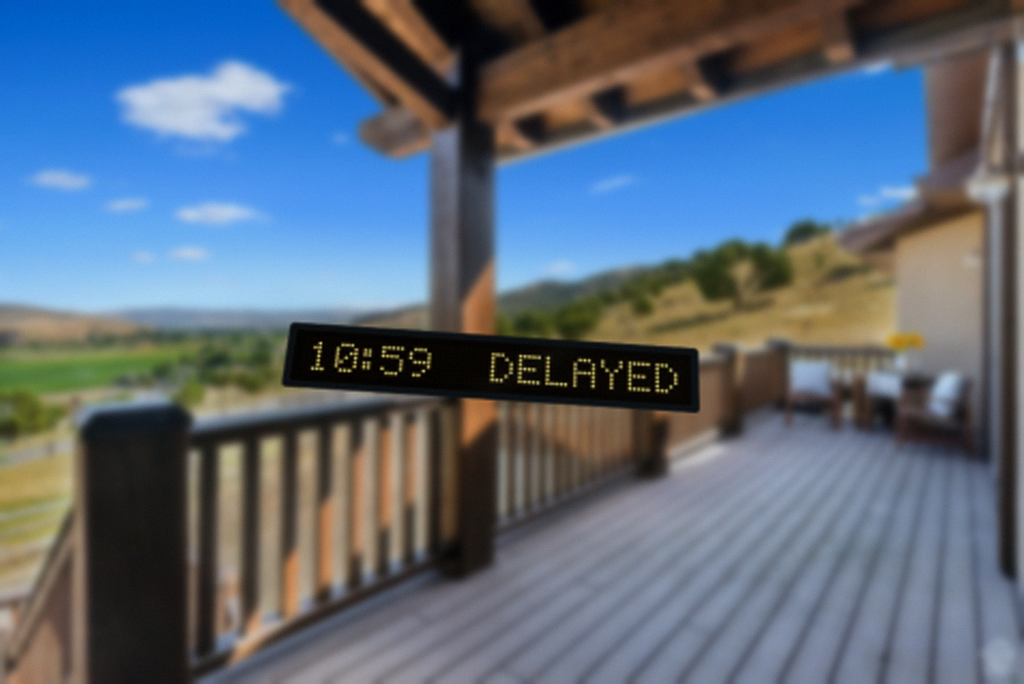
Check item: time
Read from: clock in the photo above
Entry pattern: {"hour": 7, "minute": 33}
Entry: {"hour": 10, "minute": 59}
